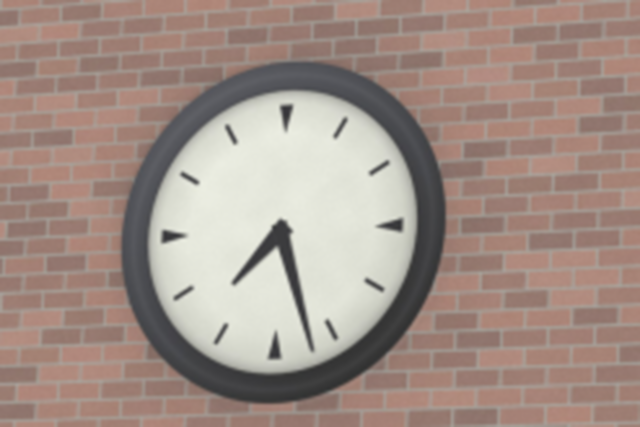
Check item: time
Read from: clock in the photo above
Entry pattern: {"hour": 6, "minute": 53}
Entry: {"hour": 7, "minute": 27}
